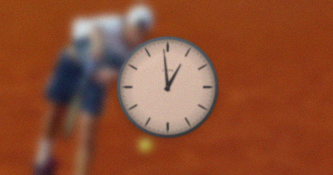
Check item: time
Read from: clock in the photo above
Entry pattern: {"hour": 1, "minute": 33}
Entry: {"hour": 12, "minute": 59}
